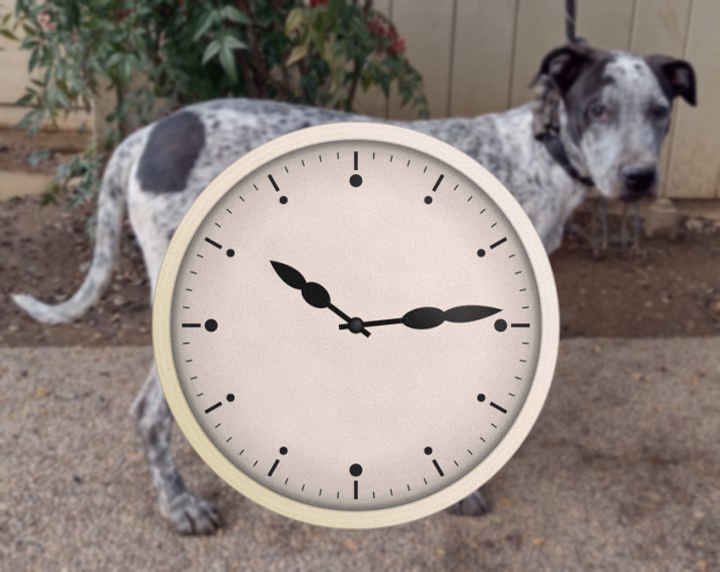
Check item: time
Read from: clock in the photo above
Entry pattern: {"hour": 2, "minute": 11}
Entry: {"hour": 10, "minute": 14}
